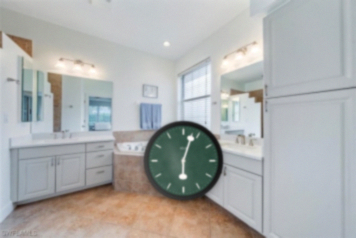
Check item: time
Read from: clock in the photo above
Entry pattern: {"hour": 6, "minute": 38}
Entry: {"hour": 6, "minute": 3}
